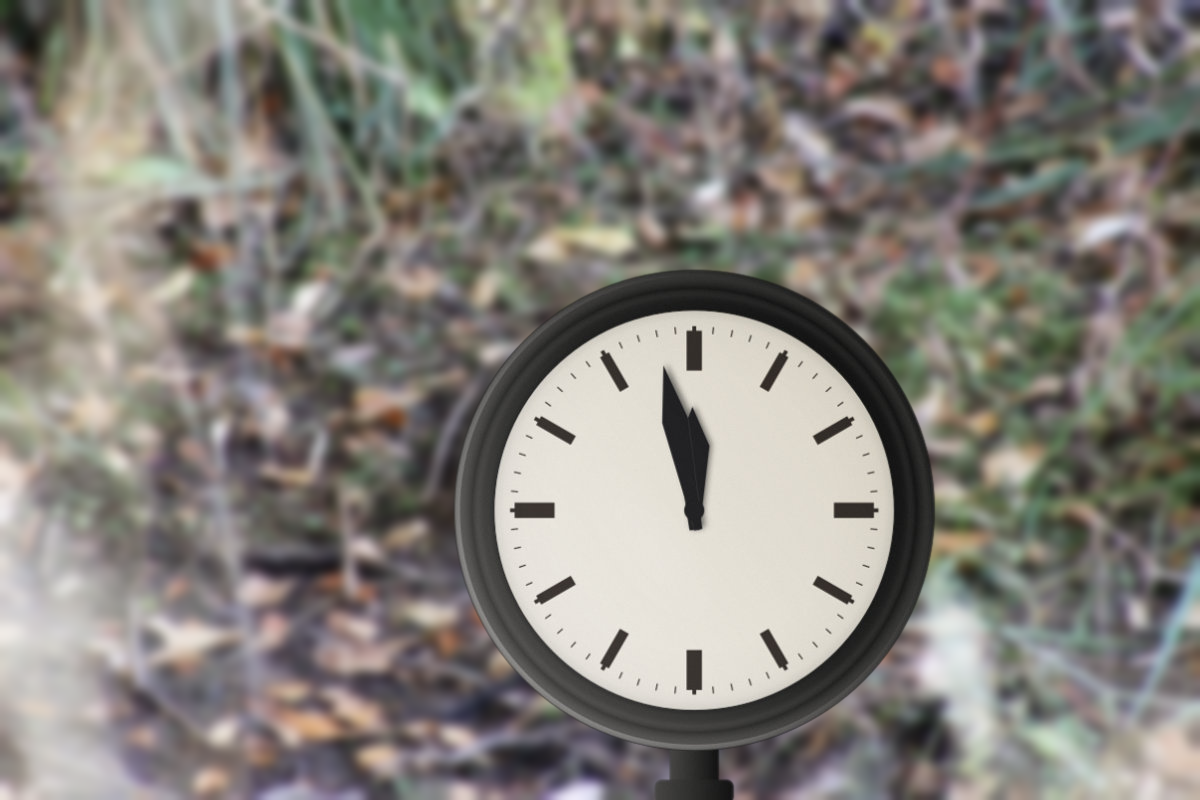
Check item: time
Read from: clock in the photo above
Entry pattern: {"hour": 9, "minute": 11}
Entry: {"hour": 11, "minute": 58}
